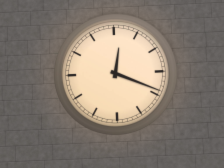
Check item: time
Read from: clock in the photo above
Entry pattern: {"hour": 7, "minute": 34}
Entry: {"hour": 12, "minute": 19}
